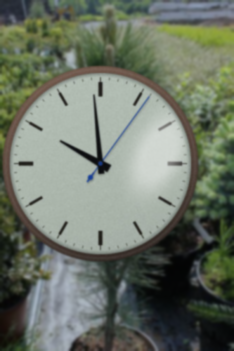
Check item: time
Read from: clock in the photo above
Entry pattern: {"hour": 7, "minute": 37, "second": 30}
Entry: {"hour": 9, "minute": 59, "second": 6}
